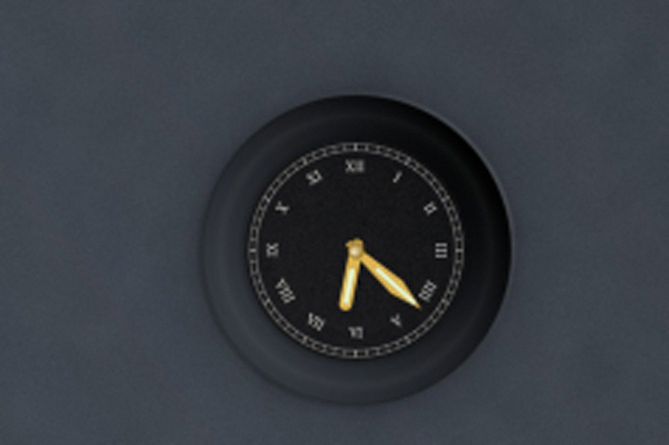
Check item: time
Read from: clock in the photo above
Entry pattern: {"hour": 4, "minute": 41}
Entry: {"hour": 6, "minute": 22}
